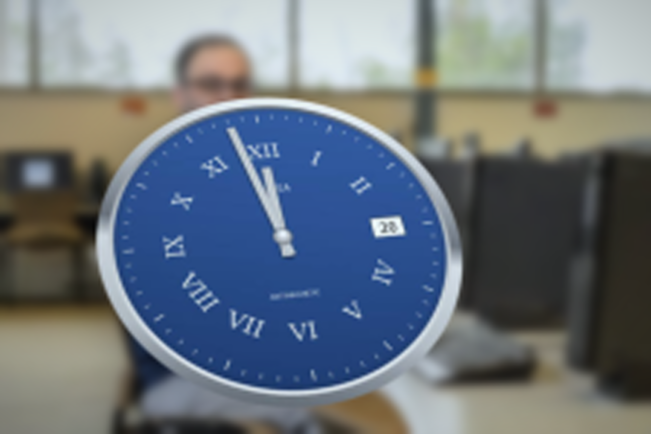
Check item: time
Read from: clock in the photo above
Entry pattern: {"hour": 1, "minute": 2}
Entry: {"hour": 11, "minute": 58}
